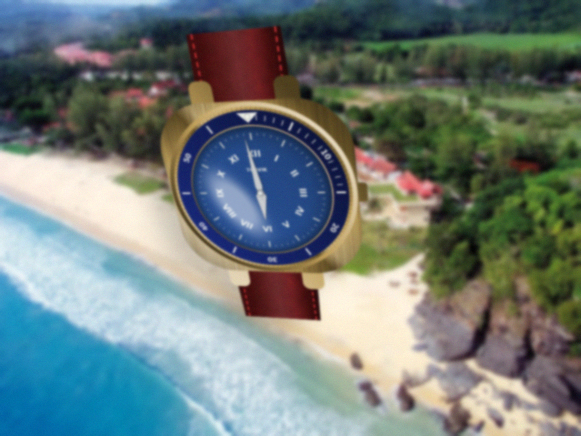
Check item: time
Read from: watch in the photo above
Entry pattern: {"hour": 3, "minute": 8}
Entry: {"hour": 5, "minute": 59}
